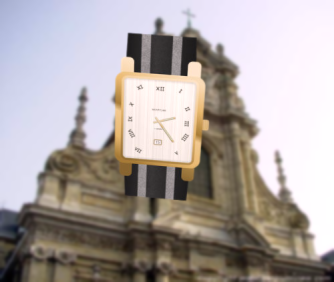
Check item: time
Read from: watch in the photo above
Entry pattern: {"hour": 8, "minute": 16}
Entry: {"hour": 2, "minute": 24}
